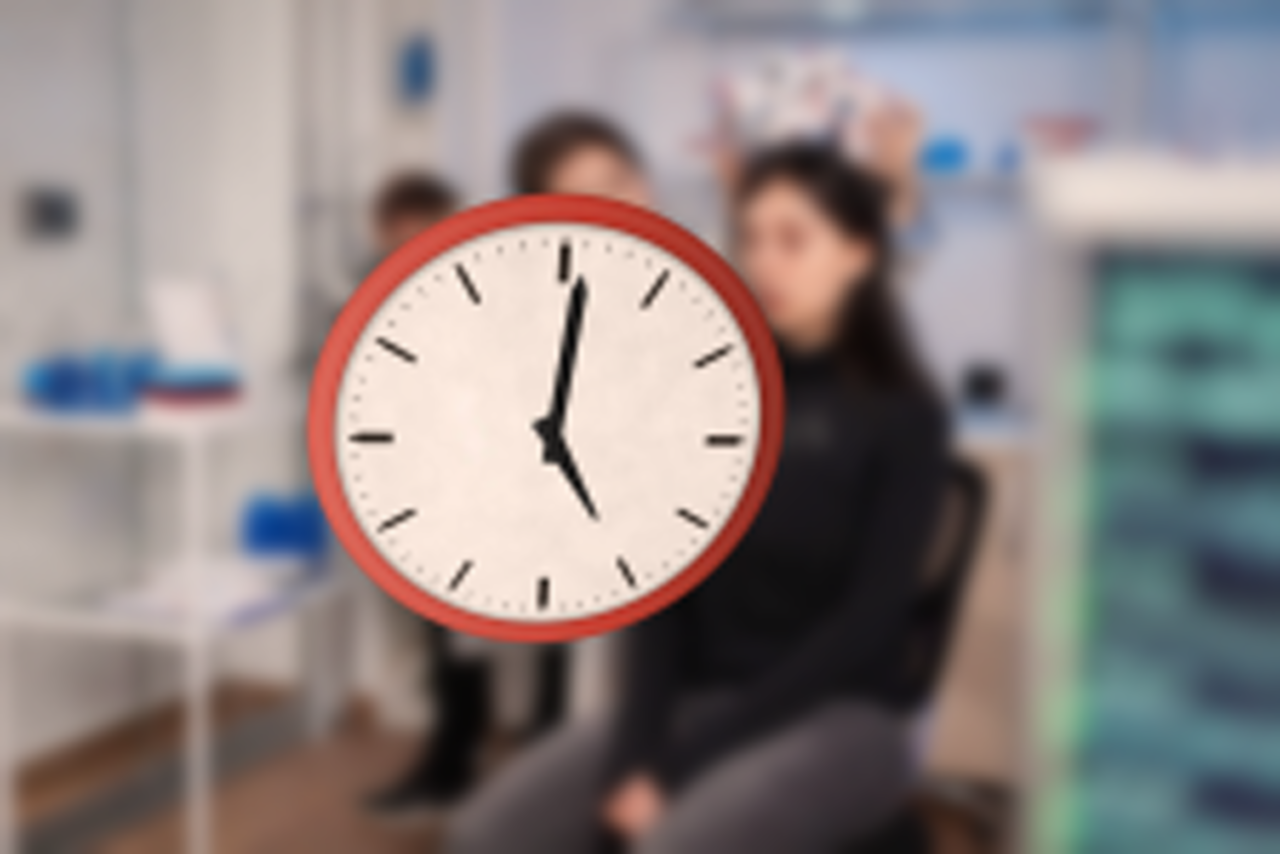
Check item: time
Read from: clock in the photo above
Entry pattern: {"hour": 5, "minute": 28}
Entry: {"hour": 5, "minute": 1}
